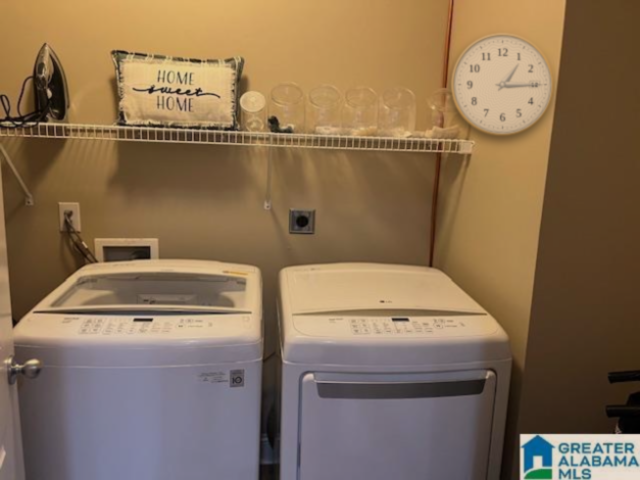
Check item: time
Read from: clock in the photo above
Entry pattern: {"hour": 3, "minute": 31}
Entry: {"hour": 1, "minute": 15}
